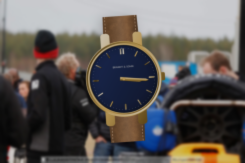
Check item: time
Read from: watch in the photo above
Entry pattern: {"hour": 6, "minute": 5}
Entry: {"hour": 3, "minute": 16}
